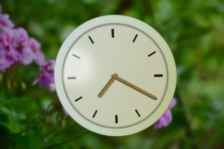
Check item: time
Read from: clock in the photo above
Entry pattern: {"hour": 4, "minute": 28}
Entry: {"hour": 7, "minute": 20}
